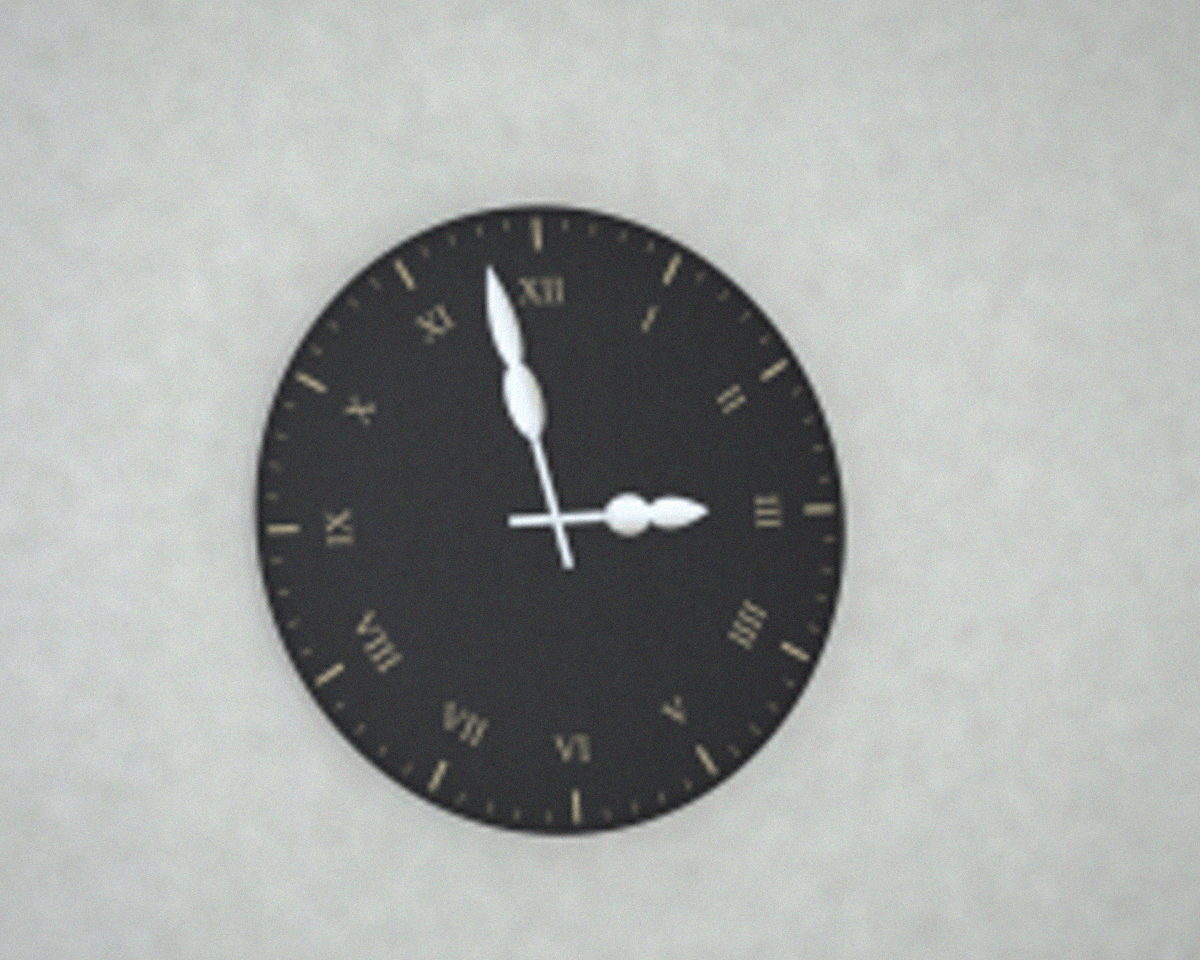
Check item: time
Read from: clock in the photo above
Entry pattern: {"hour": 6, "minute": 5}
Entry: {"hour": 2, "minute": 58}
